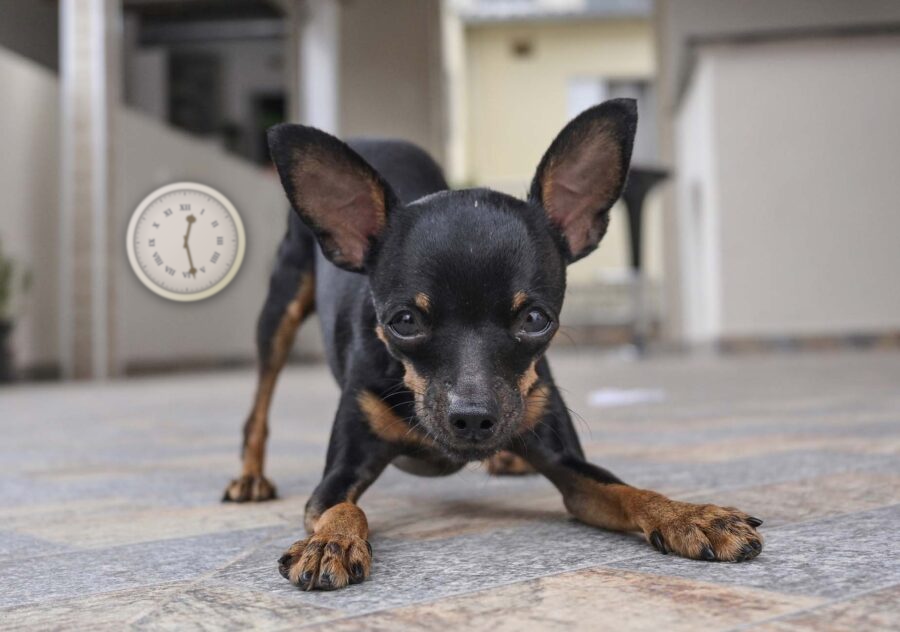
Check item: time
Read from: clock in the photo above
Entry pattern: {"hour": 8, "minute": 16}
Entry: {"hour": 12, "minute": 28}
